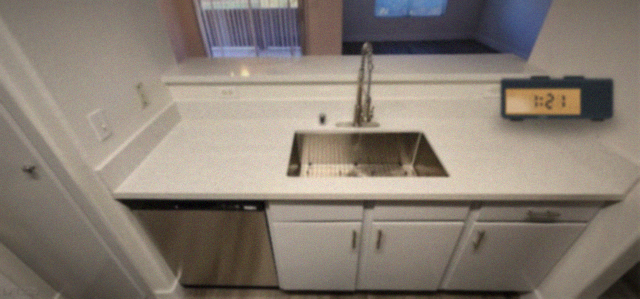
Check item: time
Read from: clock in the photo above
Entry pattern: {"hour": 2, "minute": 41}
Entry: {"hour": 1, "minute": 21}
